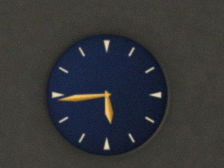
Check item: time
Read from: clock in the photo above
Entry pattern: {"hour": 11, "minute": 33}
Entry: {"hour": 5, "minute": 44}
